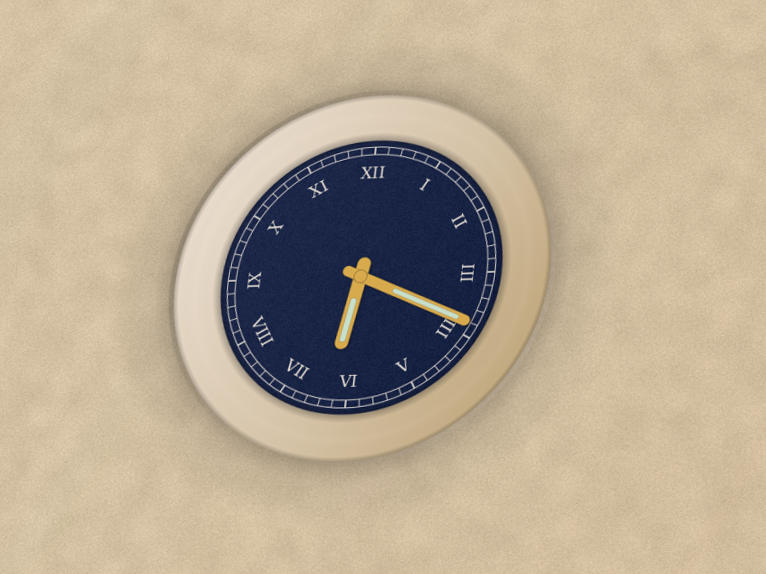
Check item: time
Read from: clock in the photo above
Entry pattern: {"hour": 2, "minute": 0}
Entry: {"hour": 6, "minute": 19}
